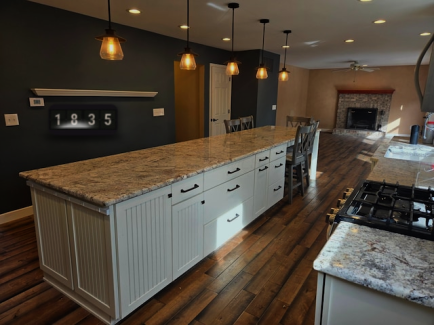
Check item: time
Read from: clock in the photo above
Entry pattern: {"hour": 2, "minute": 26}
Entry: {"hour": 18, "minute": 35}
